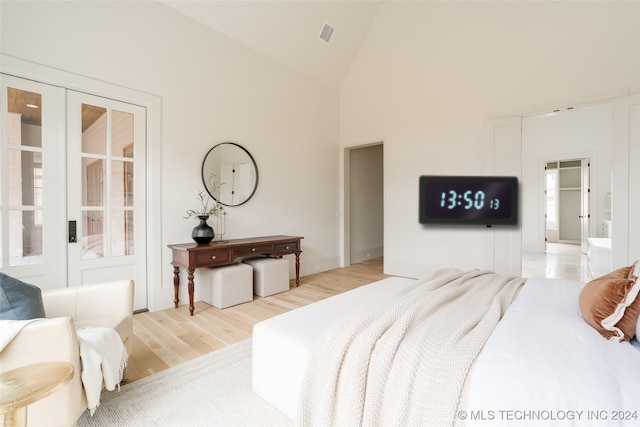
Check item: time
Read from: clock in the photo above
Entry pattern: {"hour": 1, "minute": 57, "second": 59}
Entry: {"hour": 13, "minute": 50, "second": 13}
